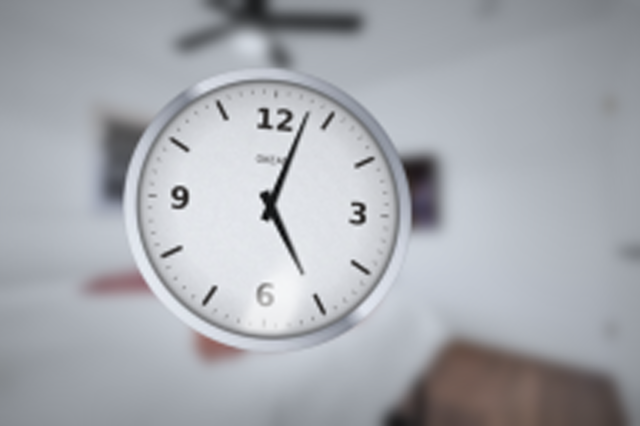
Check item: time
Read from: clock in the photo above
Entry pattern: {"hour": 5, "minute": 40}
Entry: {"hour": 5, "minute": 3}
